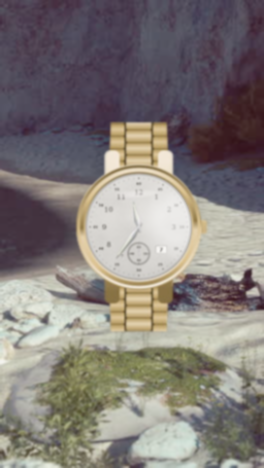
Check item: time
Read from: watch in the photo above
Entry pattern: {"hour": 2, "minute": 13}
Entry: {"hour": 11, "minute": 36}
